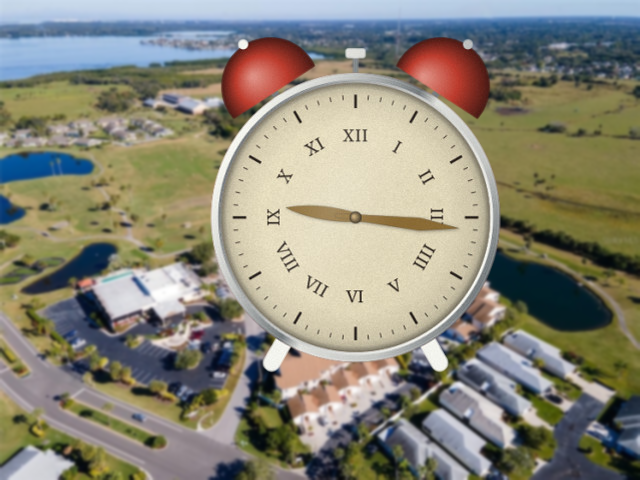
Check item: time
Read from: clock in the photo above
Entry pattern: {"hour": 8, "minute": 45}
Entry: {"hour": 9, "minute": 16}
